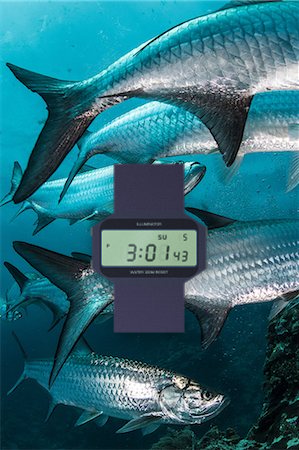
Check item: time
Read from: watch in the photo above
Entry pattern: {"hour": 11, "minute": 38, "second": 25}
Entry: {"hour": 3, "minute": 1, "second": 43}
